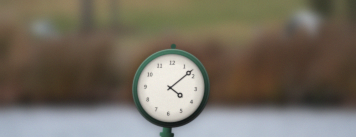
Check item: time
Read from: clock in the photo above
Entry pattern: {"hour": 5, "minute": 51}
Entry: {"hour": 4, "minute": 8}
